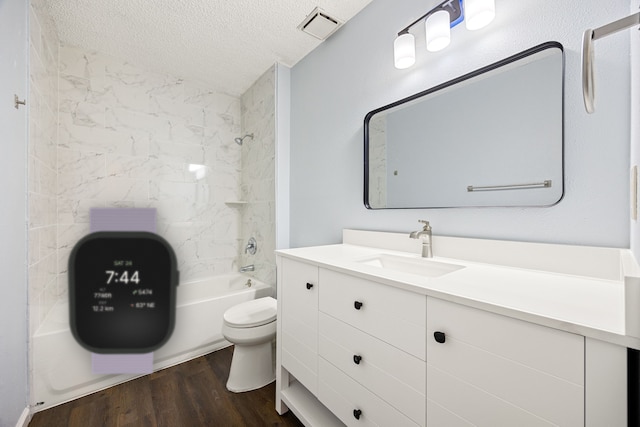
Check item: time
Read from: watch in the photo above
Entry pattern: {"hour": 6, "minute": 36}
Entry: {"hour": 7, "minute": 44}
